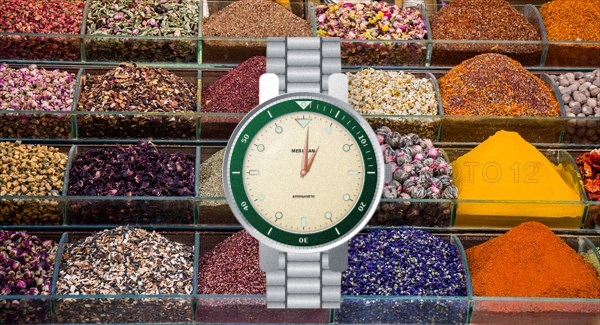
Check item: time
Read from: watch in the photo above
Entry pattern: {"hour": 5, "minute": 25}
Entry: {"hour": 1, "minute": 1}
